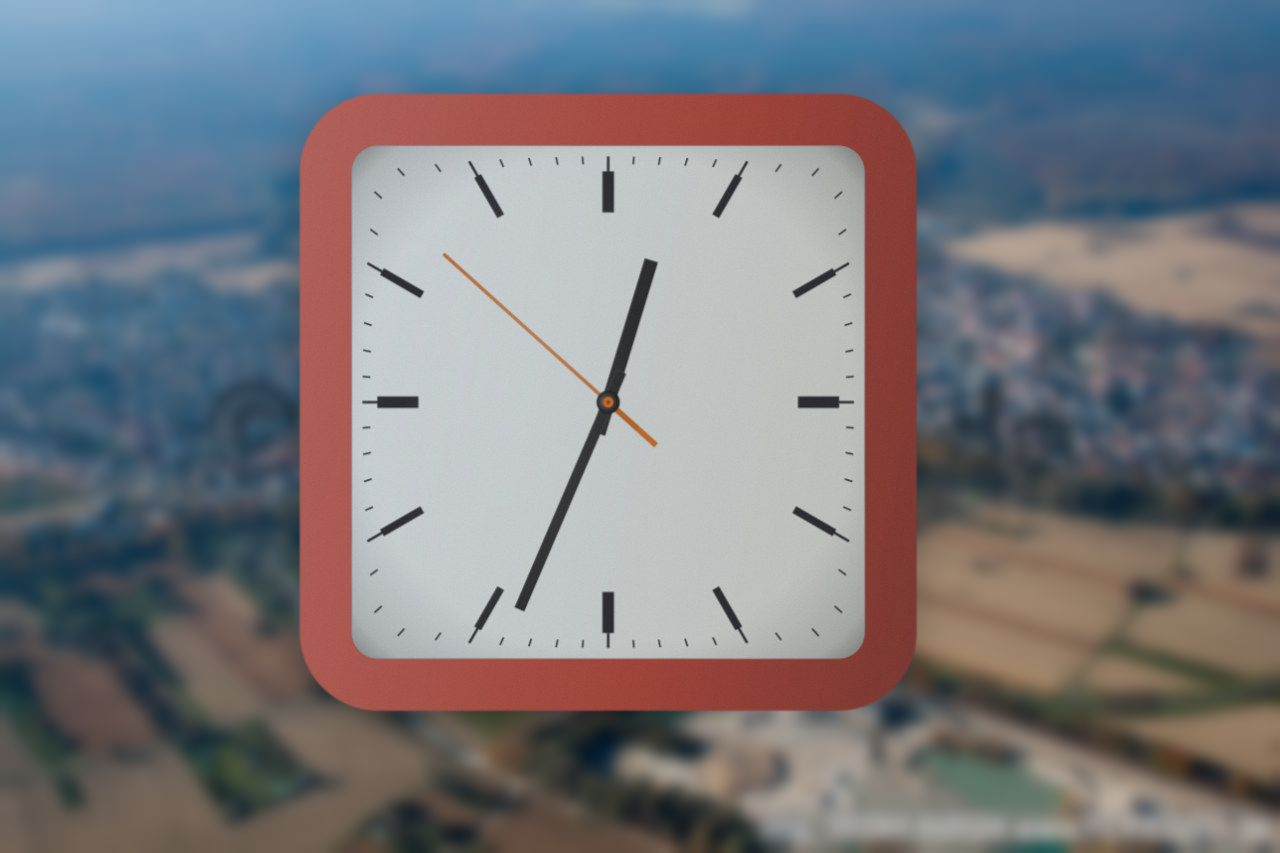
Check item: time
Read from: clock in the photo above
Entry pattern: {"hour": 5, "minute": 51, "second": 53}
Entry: {"hour": 12, "minute": 33, "second": 52}
